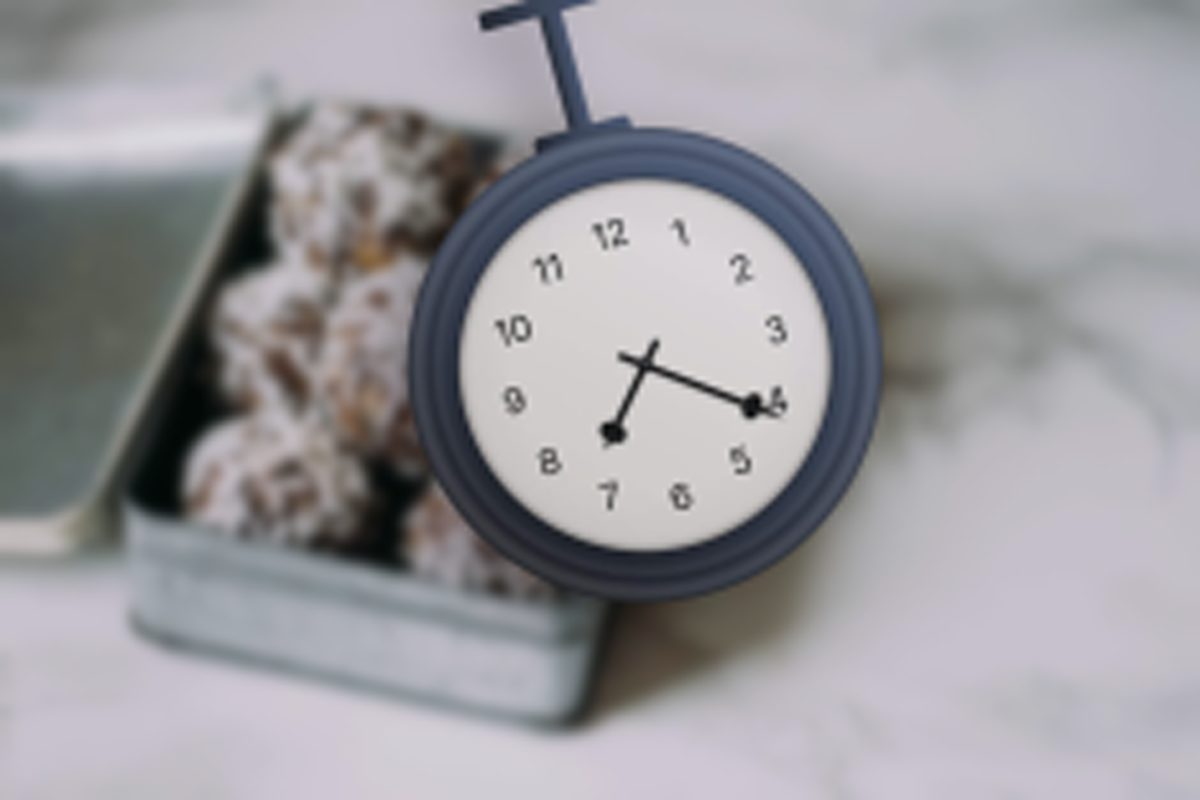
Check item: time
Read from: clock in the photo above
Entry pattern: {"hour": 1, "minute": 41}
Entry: {"hour": 7, "minute": 21}
